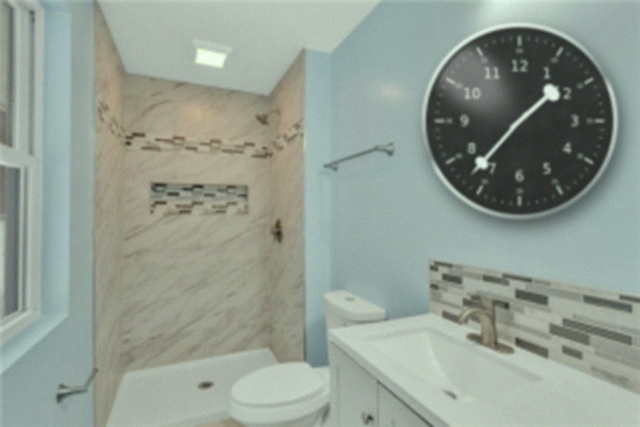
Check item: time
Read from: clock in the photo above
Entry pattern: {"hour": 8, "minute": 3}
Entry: {"hour": 1, "minute": 37}
